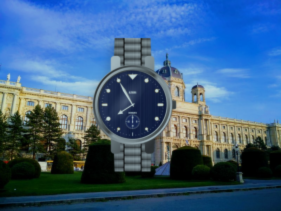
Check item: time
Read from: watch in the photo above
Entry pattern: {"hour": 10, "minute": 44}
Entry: {"hour": 7, "minute": 55}
